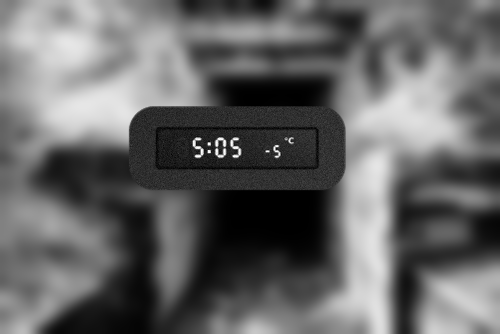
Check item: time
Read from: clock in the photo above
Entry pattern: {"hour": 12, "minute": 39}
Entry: {"hour": 5, "minute": 5}
